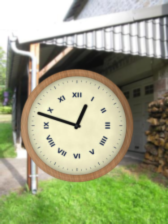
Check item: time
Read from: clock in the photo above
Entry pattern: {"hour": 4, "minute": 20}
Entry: {"hour": 12, "minute": 48}
